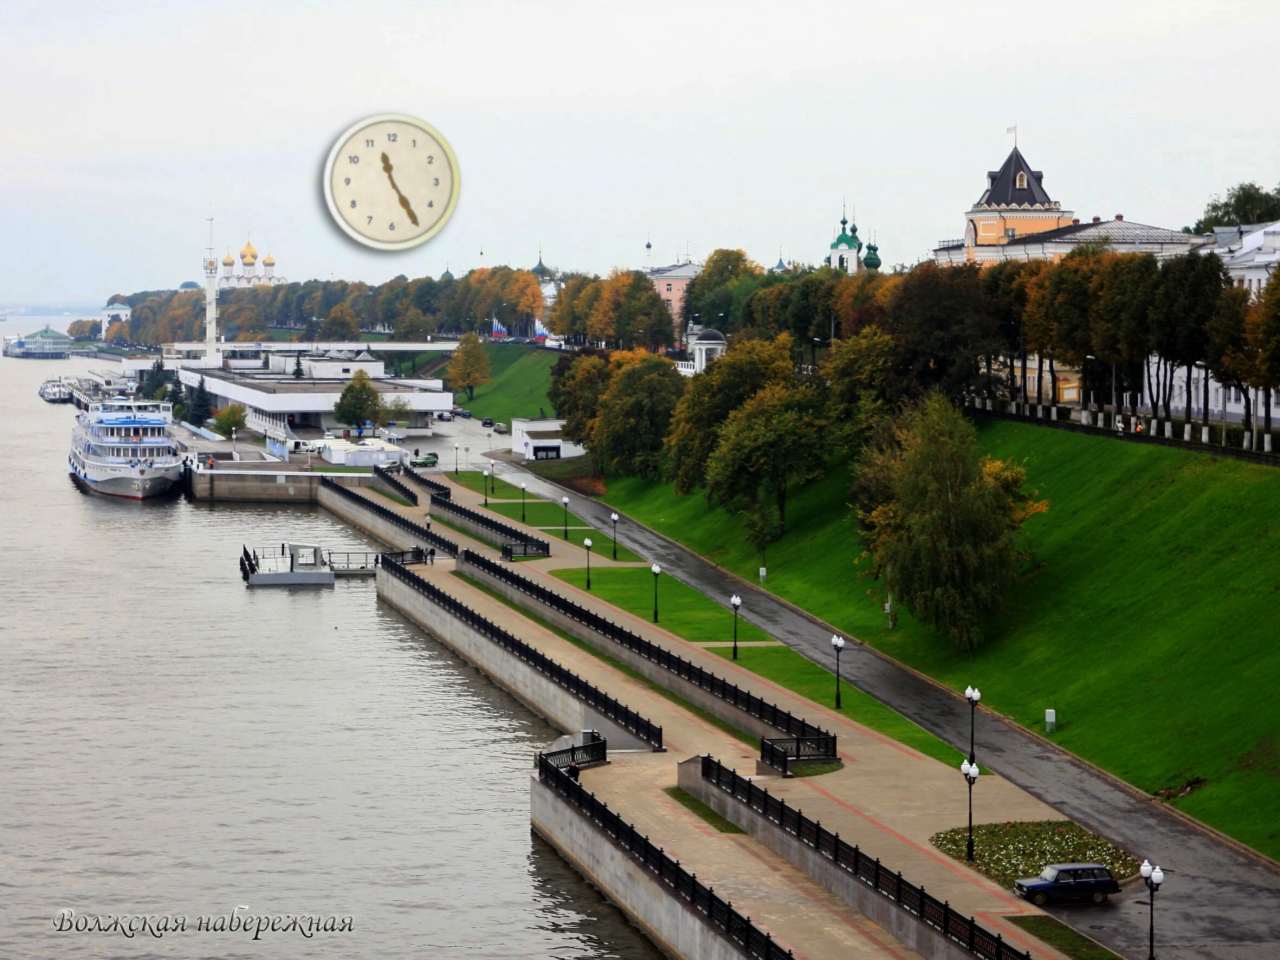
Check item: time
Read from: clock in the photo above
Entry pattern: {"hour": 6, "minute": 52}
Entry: {"hour": 11, "minute": 25}
